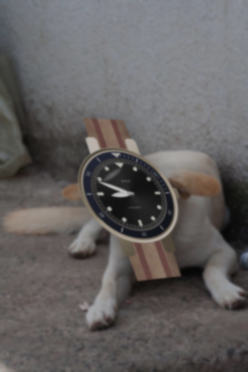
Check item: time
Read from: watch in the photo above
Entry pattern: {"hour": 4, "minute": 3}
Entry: {"hour": 8, "minute": 49}
